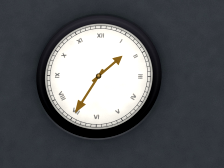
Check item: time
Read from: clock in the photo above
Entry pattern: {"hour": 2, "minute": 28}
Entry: {"hour": 1, "minute": 35}
